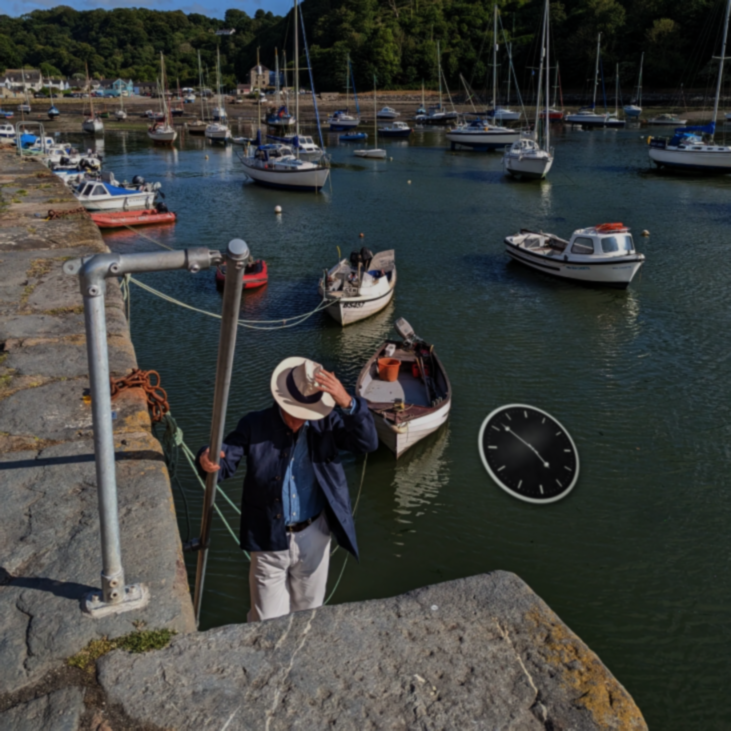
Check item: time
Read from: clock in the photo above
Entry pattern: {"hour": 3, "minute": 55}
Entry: {"hour": 4, "minute": 52}
